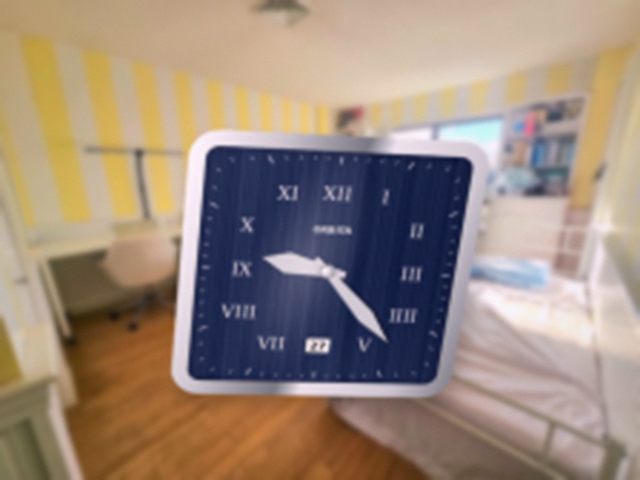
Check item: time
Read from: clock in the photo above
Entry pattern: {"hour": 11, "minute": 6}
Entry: {"hour": 9, "minute": 23}
